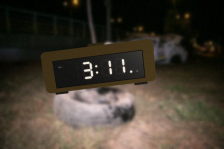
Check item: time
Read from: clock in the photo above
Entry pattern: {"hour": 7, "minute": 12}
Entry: {"hour": 3, "minute": 11}
